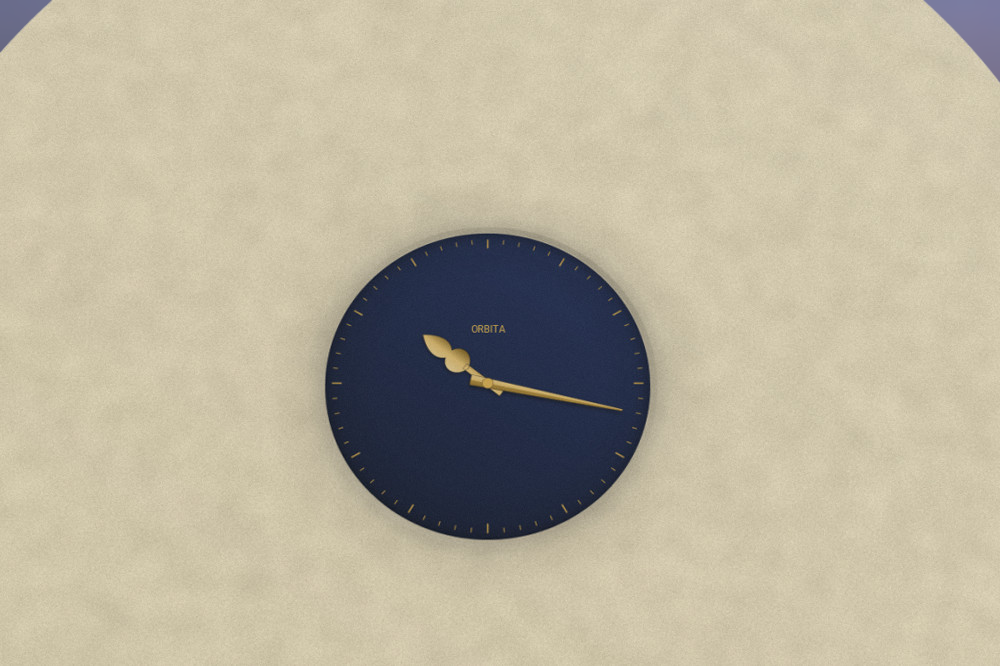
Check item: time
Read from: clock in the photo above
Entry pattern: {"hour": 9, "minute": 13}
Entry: {"hour": 10, "minute": 17}
